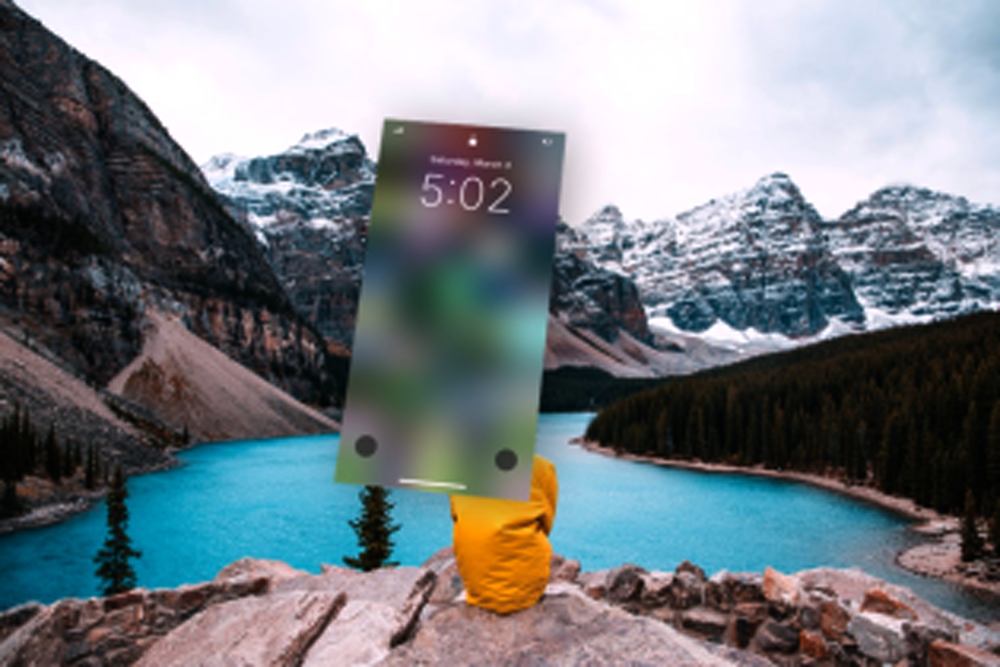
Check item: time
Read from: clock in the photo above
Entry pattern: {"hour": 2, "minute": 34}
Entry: {"hour": 5, "minute": 2}
